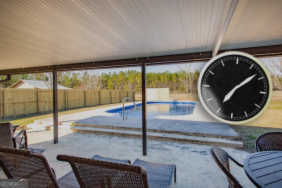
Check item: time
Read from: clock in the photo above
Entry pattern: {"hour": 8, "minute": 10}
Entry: {"hour": 7, "minute": 8}
